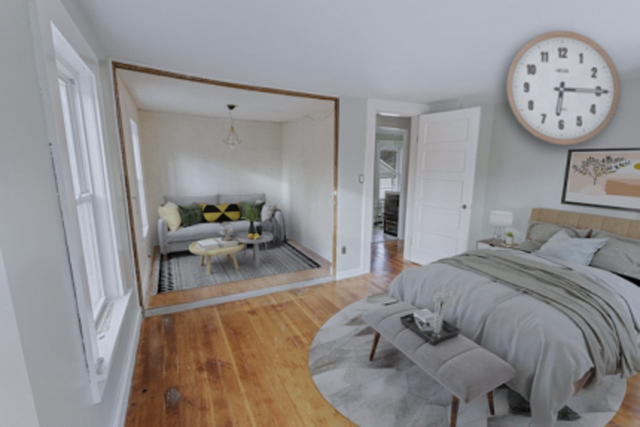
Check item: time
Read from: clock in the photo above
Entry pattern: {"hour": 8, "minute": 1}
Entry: {"hour": 6, "minute": 15}
